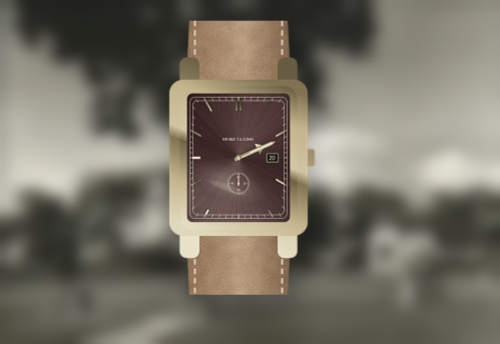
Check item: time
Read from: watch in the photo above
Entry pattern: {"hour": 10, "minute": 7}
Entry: {"hour": 2, "minute": 11}
